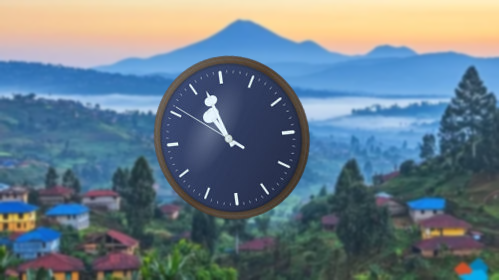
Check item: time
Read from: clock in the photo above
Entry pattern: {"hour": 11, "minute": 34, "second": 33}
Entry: {"hour": 10, "minute": 56, "second": 51}
